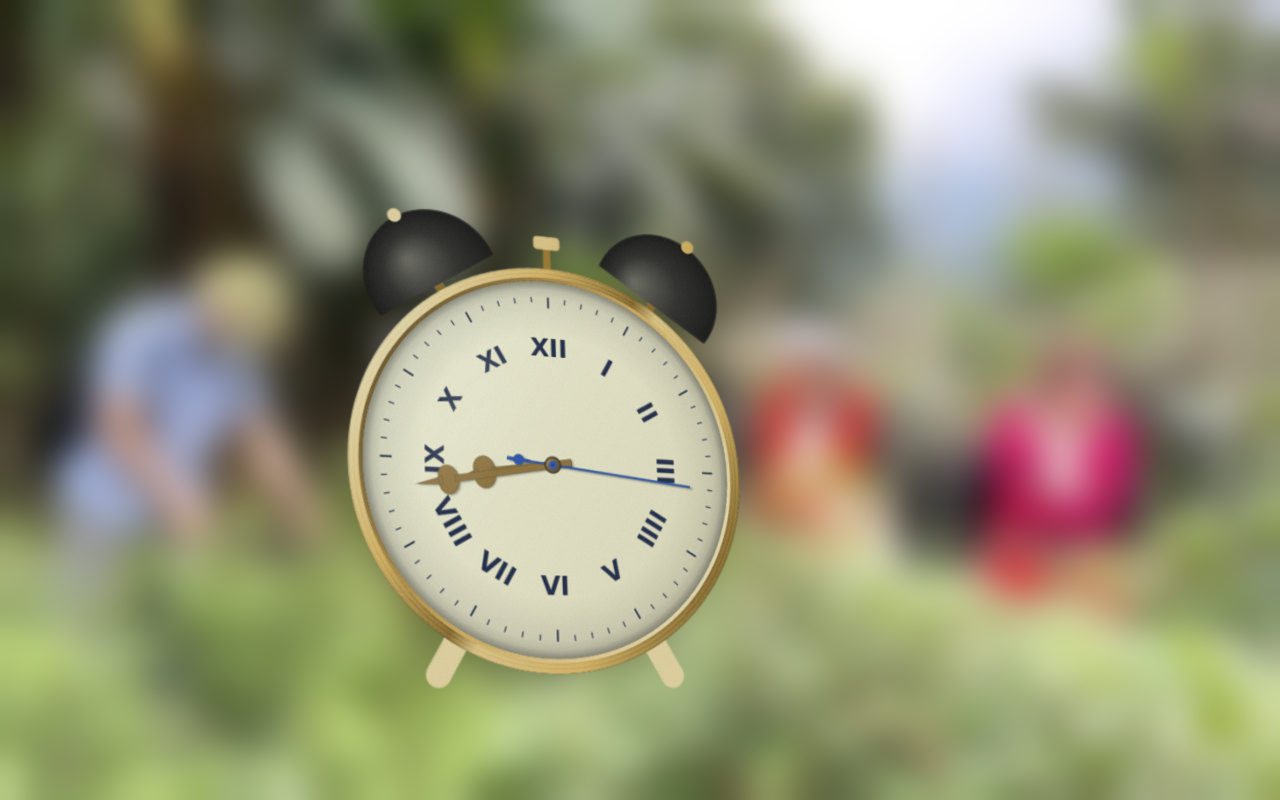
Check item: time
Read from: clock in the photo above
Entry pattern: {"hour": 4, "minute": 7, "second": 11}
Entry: {"hour": 8, "minute": 43, "second": 16}
